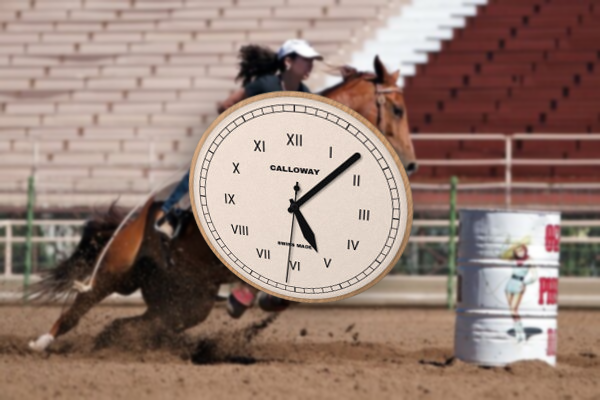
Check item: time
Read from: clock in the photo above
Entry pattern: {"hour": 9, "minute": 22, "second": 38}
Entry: {"hour": 5, "minute": 7, "second": 31}
